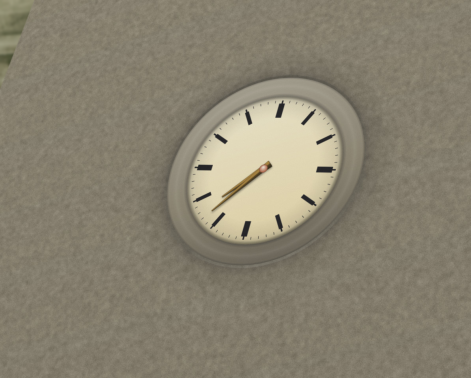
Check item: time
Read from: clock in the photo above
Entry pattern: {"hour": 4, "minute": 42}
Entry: {"hour": 7, "minute": 37}
